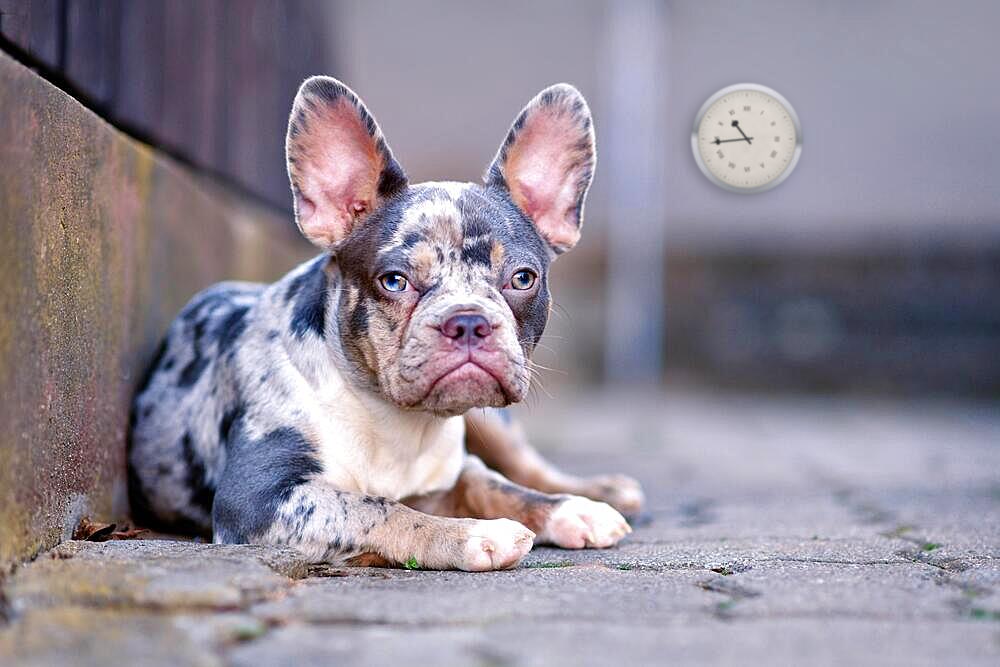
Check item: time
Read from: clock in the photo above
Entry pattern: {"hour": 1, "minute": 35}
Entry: {"hour": 10, "minute": 44}
